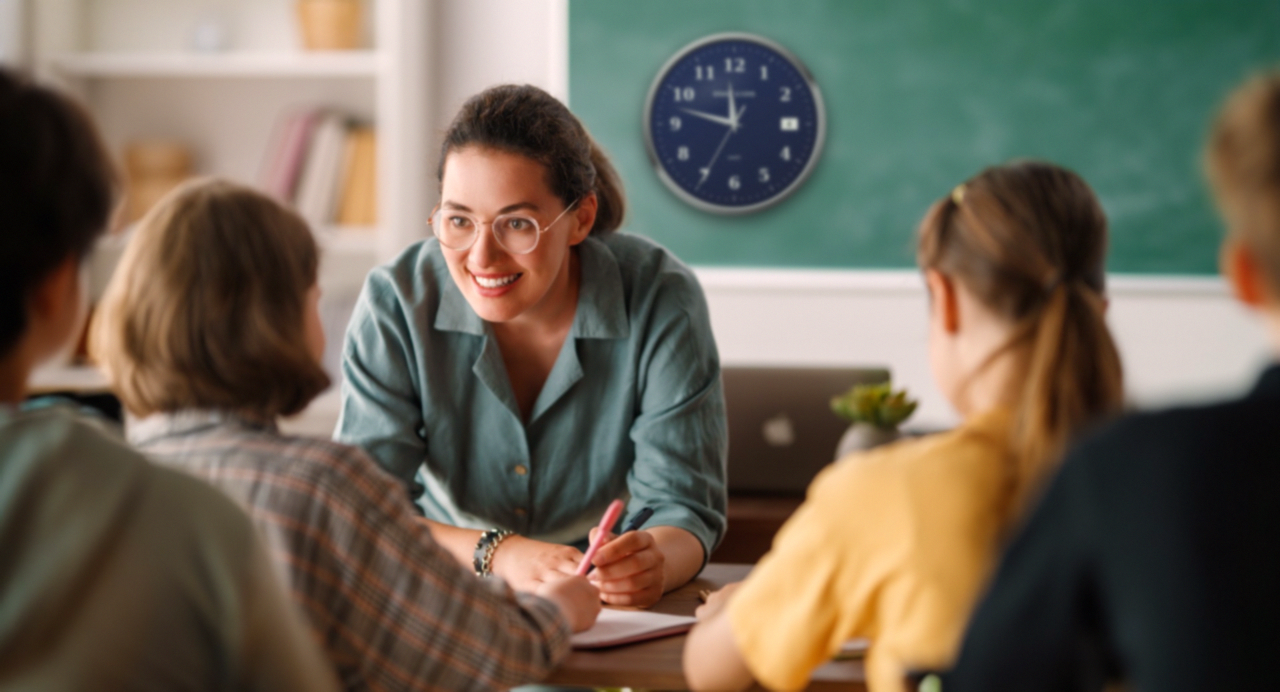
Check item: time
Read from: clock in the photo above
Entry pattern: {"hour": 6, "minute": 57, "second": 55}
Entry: {"hour": 11, "minute": 47, "second": 35}
